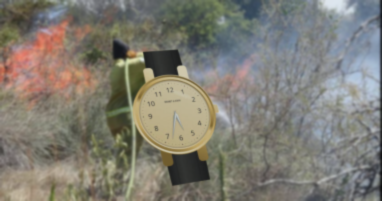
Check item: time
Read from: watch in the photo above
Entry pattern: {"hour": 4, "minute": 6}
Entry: {"hour": 5, "minute": 33}
